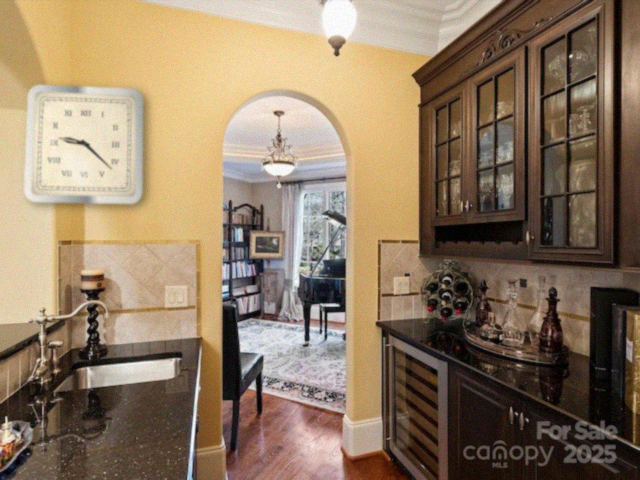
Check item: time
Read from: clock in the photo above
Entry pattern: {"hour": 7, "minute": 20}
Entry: {"hour": 9, "minute": 22}
